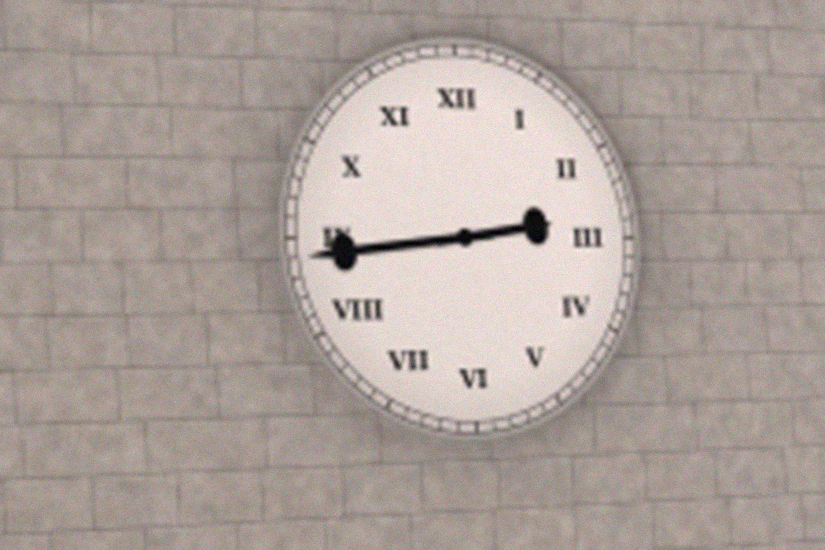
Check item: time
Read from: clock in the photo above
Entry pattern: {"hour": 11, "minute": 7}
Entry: {"hour": 2, "minute": 44}
